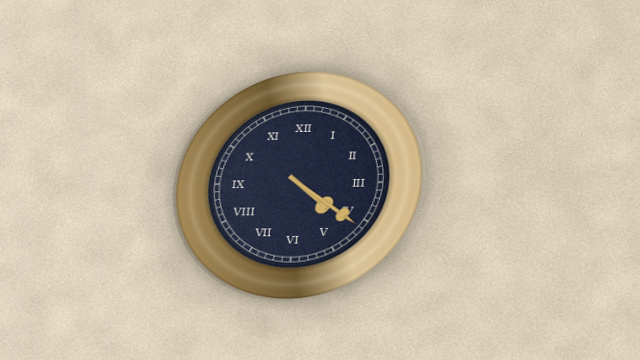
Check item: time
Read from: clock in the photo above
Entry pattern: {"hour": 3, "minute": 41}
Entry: {"hour": 4, "minute": 21}
